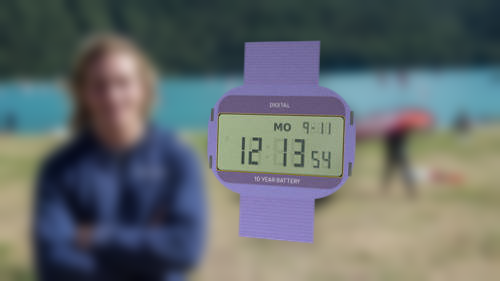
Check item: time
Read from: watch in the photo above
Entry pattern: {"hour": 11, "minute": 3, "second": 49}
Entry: {"hour": 12, "minute": 13, "second": 54}
